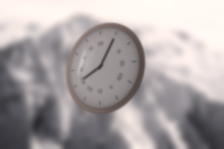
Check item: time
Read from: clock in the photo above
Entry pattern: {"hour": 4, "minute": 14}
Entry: {"hour": 8, "minute": 5}
